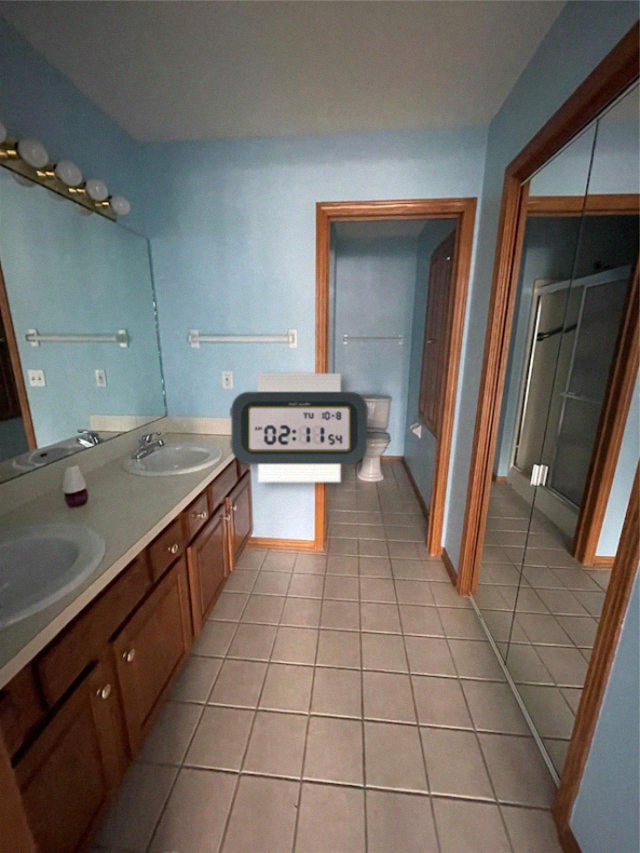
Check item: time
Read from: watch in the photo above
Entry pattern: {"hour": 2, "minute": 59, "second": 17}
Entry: {"hour": 2, "minute": 11, "second": 54}
